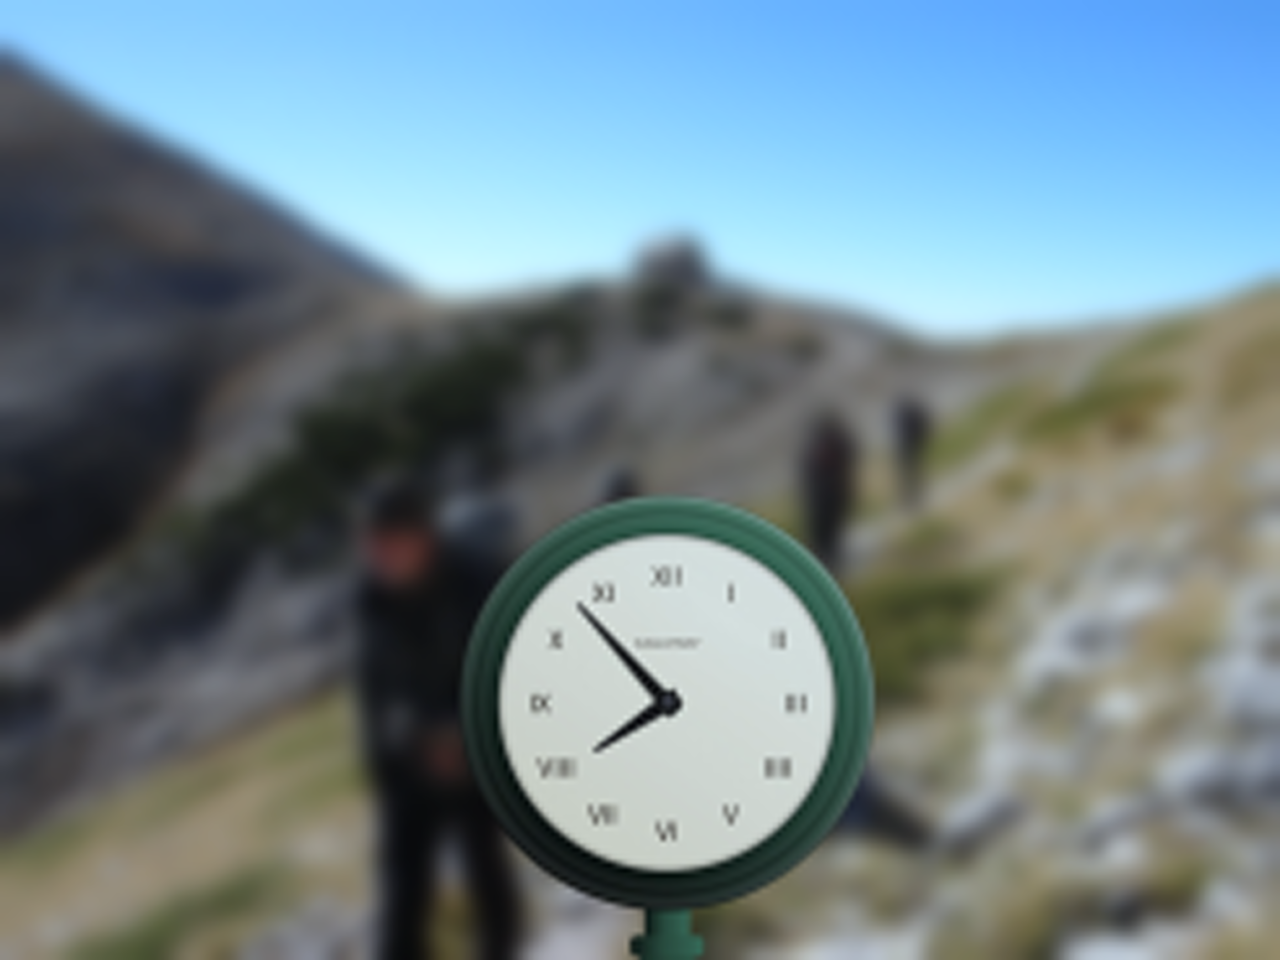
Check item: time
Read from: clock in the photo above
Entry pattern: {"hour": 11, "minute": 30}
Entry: {"hour": 7, "minute": 53}
